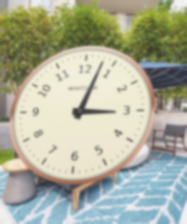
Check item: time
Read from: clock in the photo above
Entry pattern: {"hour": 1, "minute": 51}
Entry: {"hour": 3, "minute": 3}
